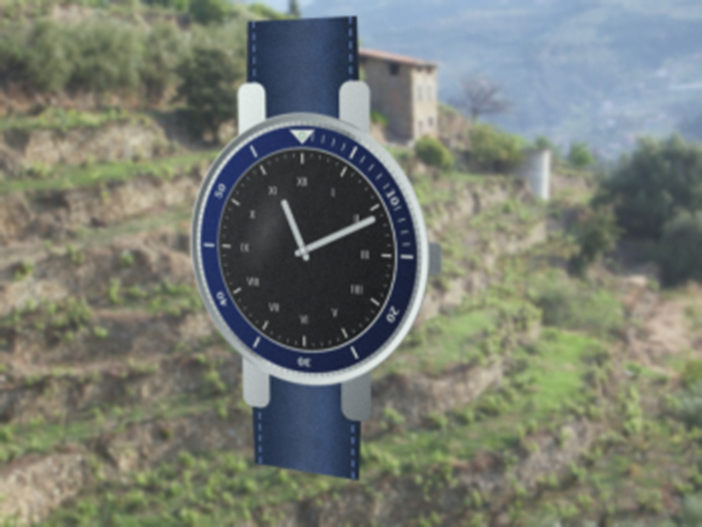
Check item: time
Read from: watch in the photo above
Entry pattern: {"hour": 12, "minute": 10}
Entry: {"hour": 11, "minute": 11}
